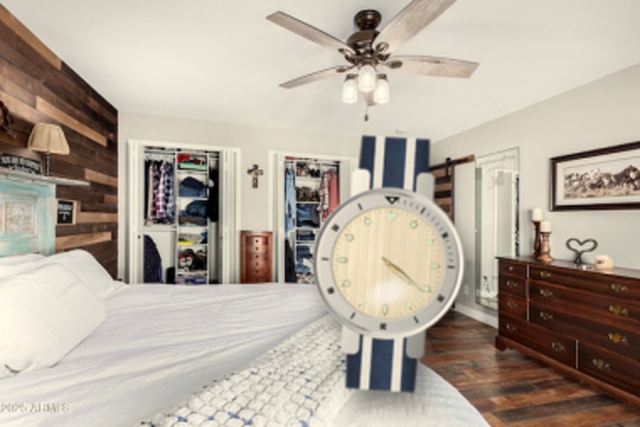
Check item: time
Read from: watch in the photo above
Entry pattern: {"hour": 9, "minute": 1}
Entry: {"hour": 4, "minute": 21}
